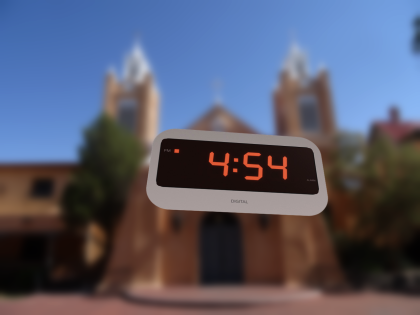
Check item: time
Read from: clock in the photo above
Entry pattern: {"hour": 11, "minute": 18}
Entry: {"hour": 4, "minute": 54}
